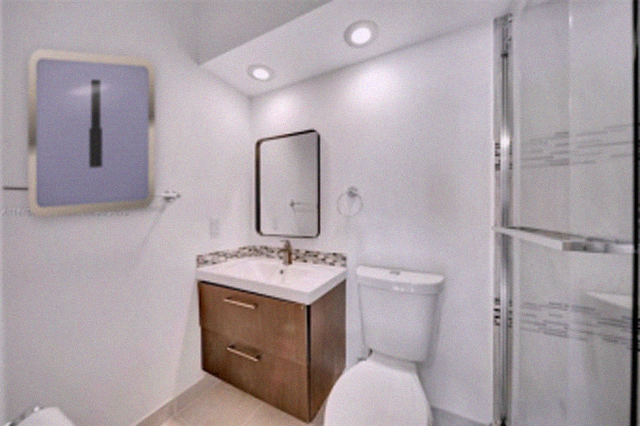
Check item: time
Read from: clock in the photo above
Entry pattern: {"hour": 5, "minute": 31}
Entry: {"hour": 6, "minute": 0}
